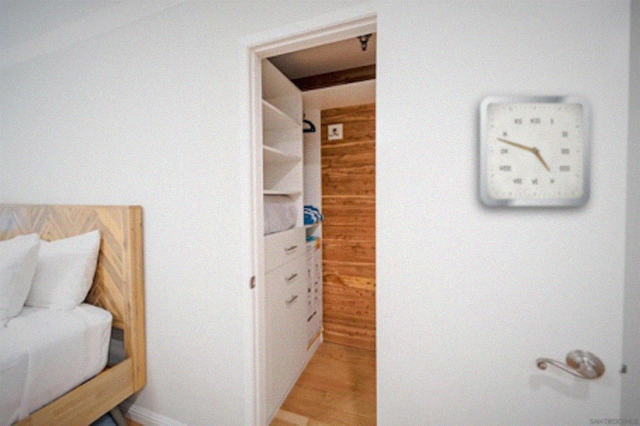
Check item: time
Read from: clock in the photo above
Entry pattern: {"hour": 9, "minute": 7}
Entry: {"hour": 4, "minute": 48}
